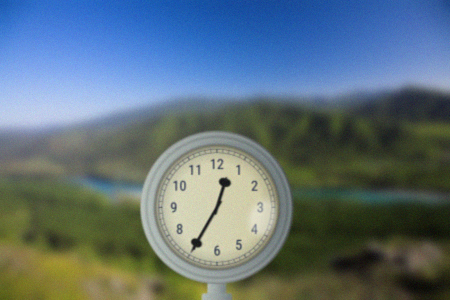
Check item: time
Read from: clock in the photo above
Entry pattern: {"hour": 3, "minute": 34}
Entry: {"hour": 12, "minute": 35}
